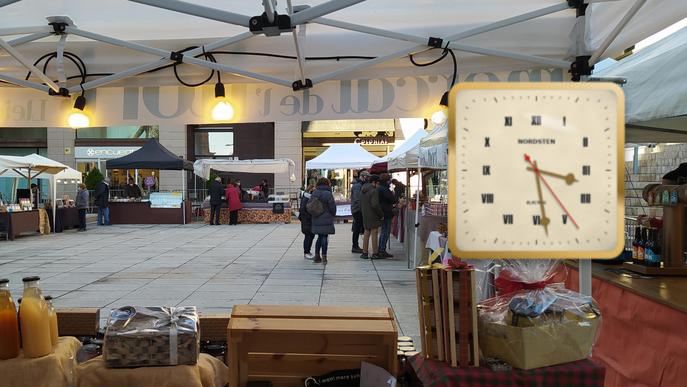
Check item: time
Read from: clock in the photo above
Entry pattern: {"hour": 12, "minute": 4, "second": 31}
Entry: {"hour": 3, "minute": 28, "second": 24}
